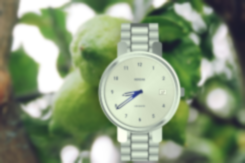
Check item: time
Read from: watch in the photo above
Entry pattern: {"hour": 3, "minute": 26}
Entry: {"hour": 8, "minute": 39}
